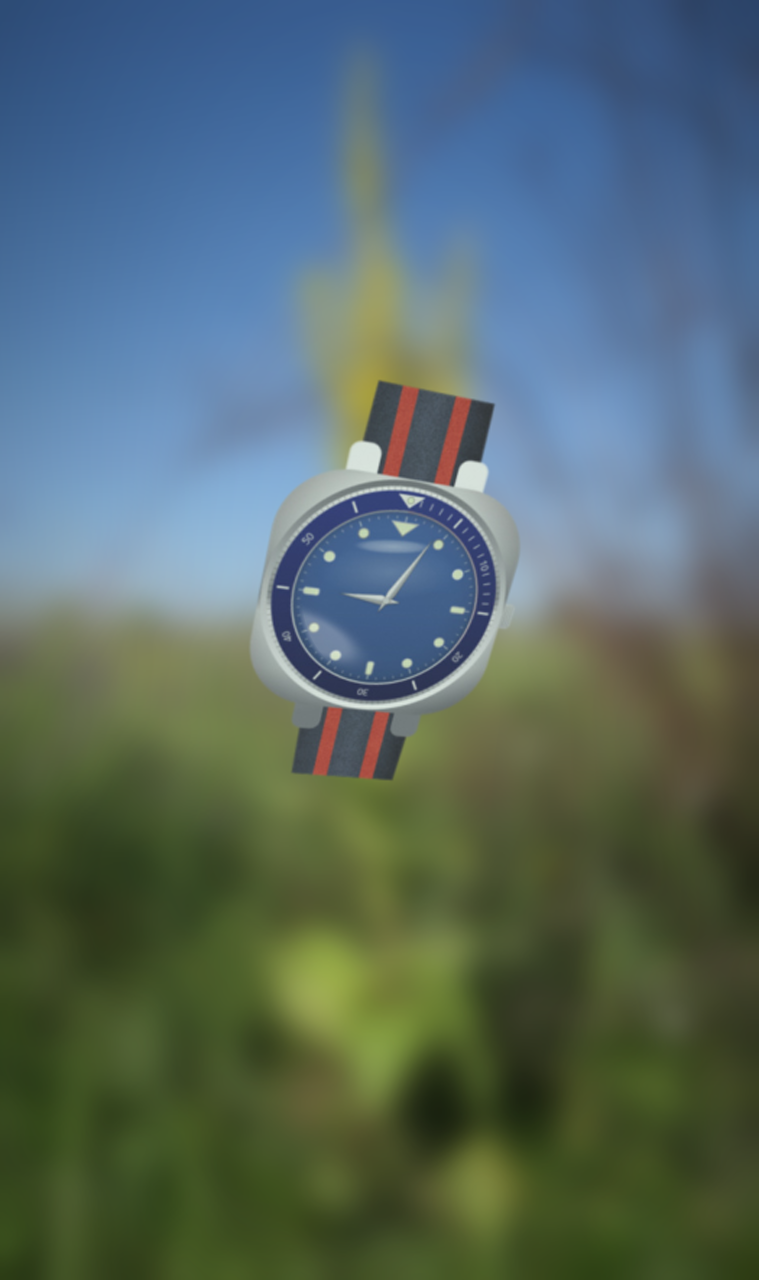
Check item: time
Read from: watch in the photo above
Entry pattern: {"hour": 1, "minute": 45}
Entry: {"hour": 9, "minute": 4}
